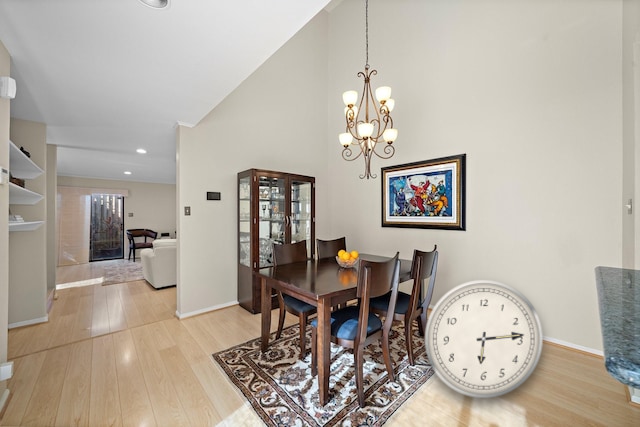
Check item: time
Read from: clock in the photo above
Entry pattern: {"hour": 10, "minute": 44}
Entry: {"hour": 6, "minute": 14}
